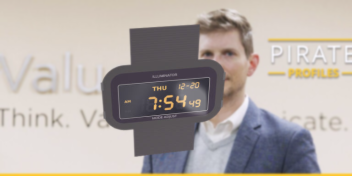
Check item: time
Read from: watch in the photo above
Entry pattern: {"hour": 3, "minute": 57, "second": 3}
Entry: {"hour": 7, "minute": 54, "second": 49}
